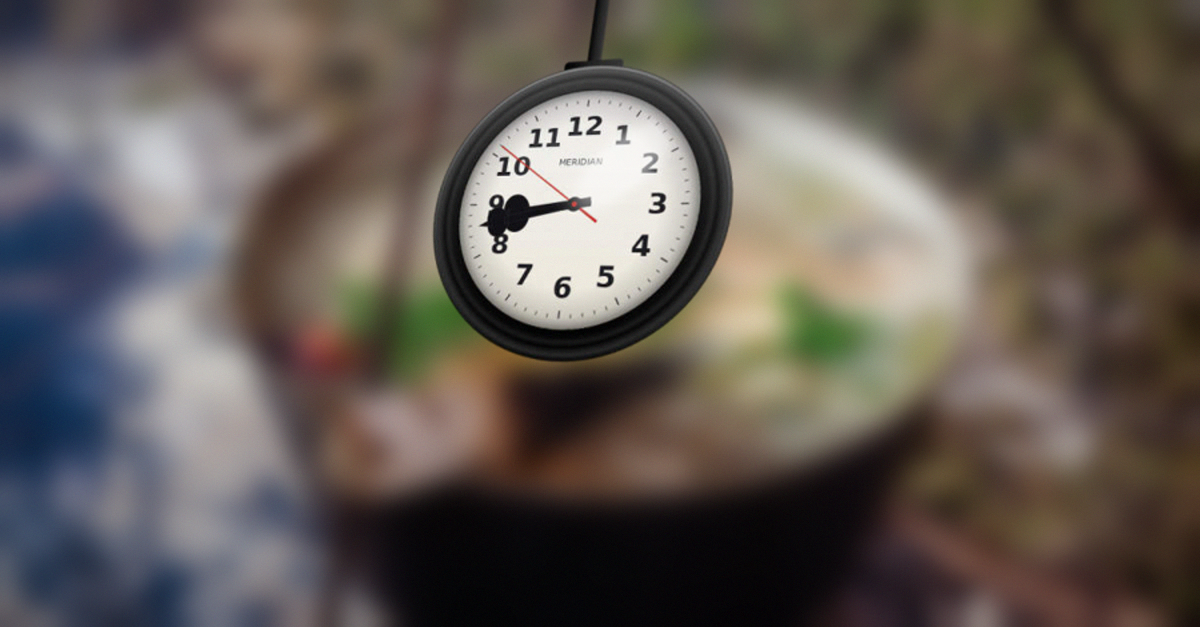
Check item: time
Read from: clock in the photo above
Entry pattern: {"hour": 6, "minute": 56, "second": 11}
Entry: {"hour": 8, "minute": 42, "second": 51}
